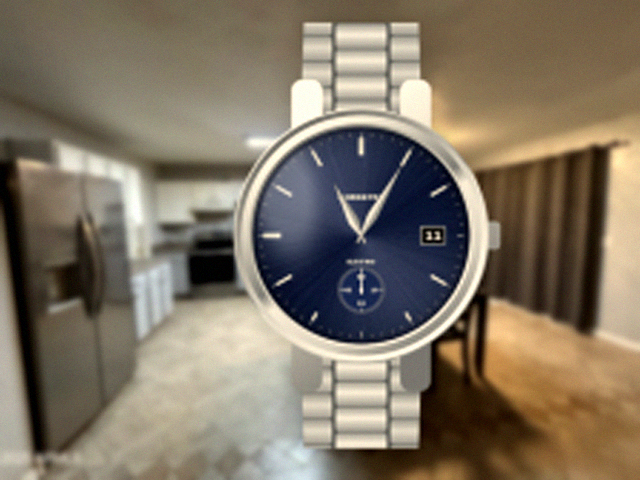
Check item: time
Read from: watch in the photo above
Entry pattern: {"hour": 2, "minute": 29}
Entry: {"hour": 11, "minute": 5}
